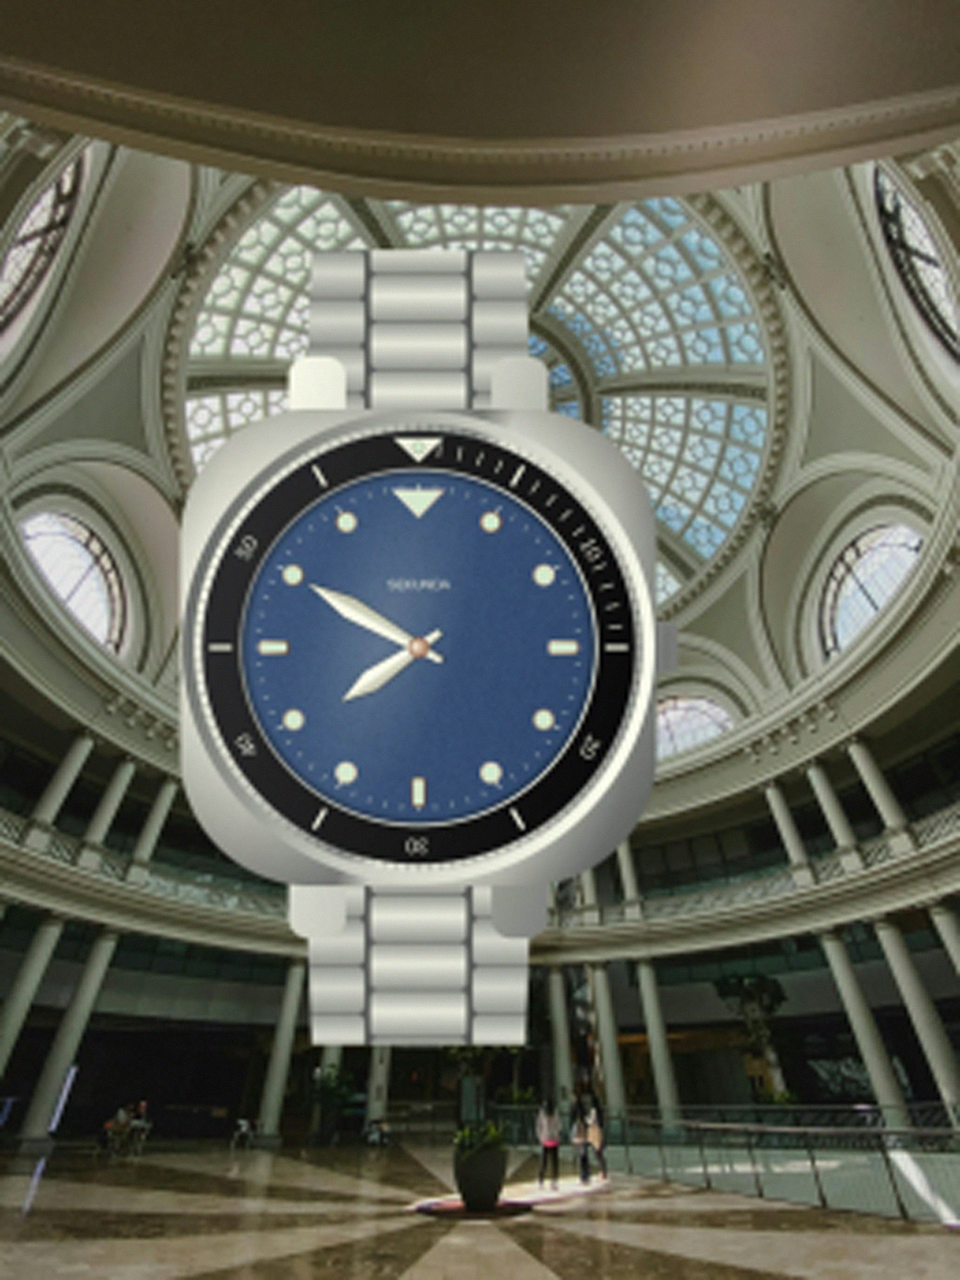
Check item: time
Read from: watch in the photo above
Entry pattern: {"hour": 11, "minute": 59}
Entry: {"hour": 7, "minute": 50}
